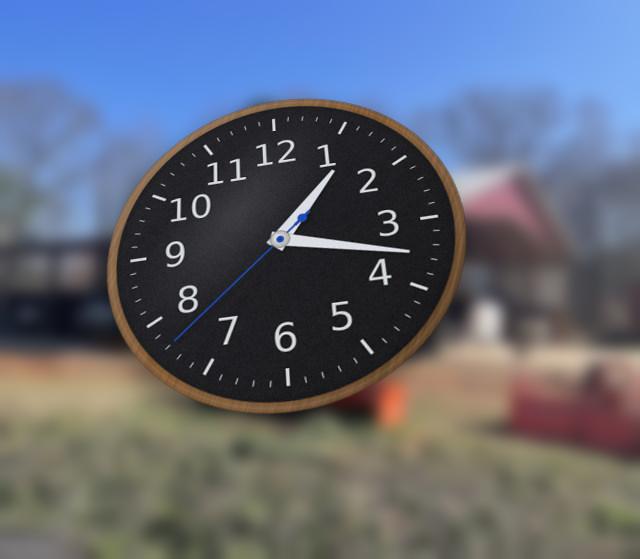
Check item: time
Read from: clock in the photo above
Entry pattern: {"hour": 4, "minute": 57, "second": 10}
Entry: {"hour": 1, "minute": 17, "second": 38}
